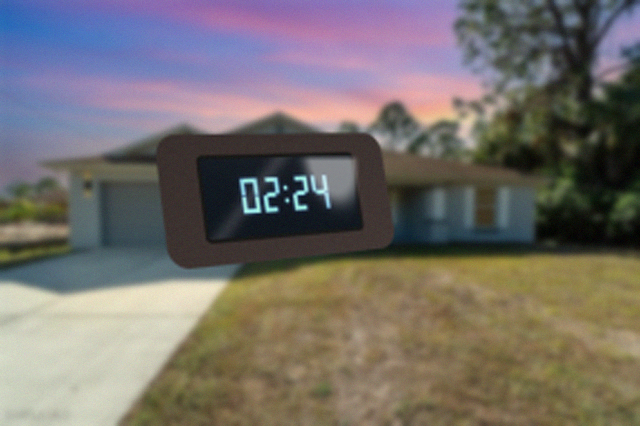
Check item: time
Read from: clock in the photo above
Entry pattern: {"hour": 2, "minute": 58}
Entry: {"hour": 2, "minute": 24}
